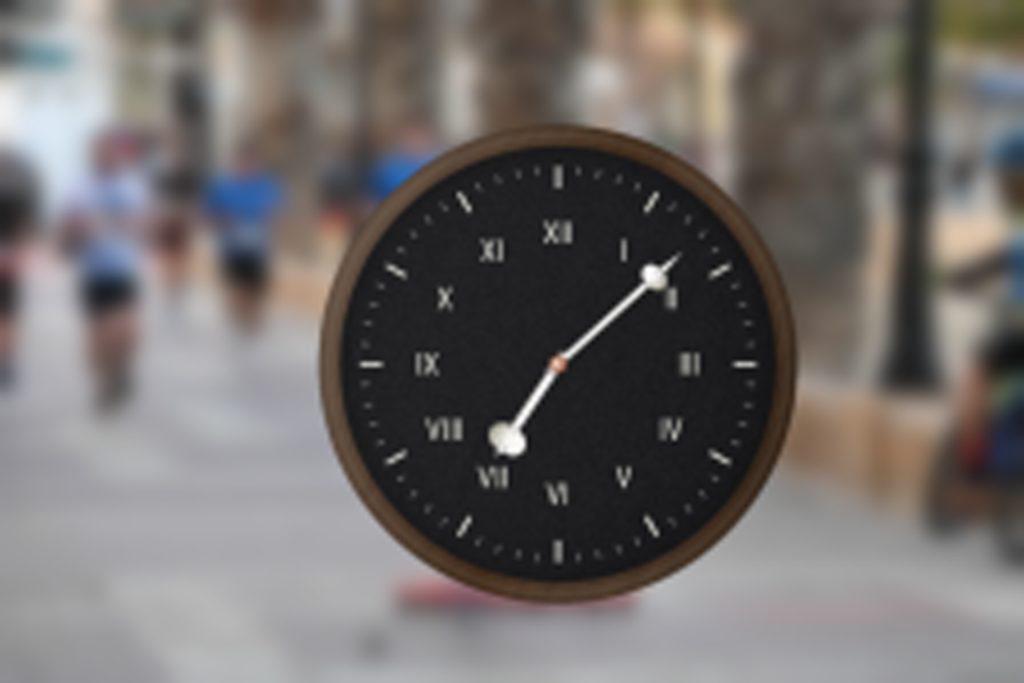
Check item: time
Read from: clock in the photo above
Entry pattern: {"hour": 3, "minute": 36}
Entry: {"hour": 7, "minute": 8}
